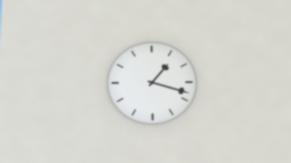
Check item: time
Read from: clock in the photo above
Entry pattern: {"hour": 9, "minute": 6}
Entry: {"hour": 1, "minute": 18}
